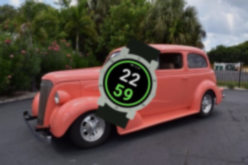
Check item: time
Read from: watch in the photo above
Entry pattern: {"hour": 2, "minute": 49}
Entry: {"hour": 22, "minute": 59}
